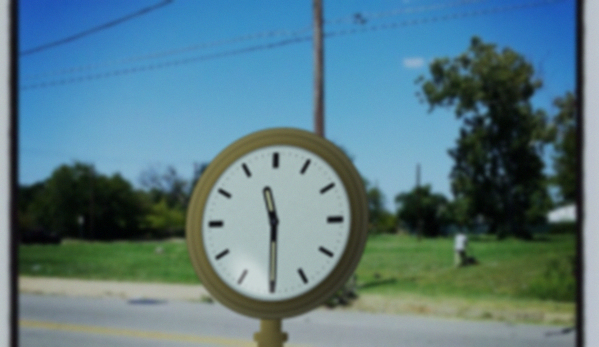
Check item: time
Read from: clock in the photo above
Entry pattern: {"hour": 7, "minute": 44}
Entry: {"hour": 11, "minute": 30}
